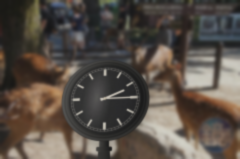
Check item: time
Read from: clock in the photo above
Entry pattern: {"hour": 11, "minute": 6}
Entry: {"hour": 2, "minute": 15}
